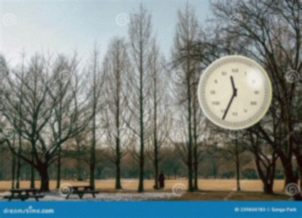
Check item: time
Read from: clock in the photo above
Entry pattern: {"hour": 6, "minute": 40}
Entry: {"hour": 11, "minute": 34}
